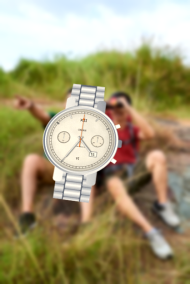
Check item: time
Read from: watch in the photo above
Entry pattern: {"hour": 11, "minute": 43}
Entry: {"hour": 4, "minute": 35}
